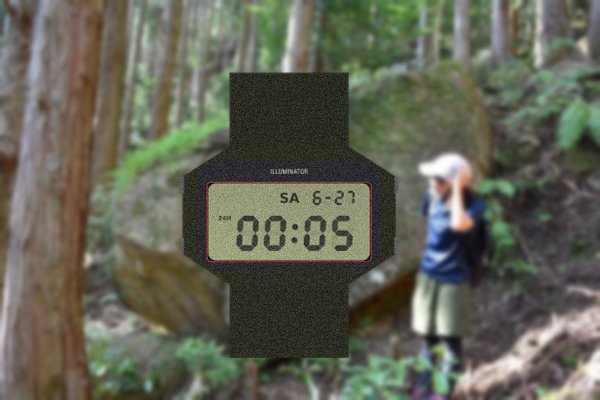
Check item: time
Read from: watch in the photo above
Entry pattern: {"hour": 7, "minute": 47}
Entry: {"hour": 0, "minute": 5}
